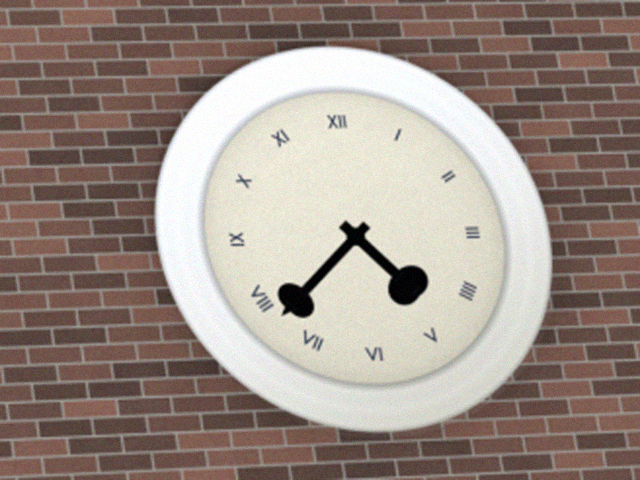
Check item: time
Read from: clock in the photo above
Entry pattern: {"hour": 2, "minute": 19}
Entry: {"hour": 4, "minute": 38}
